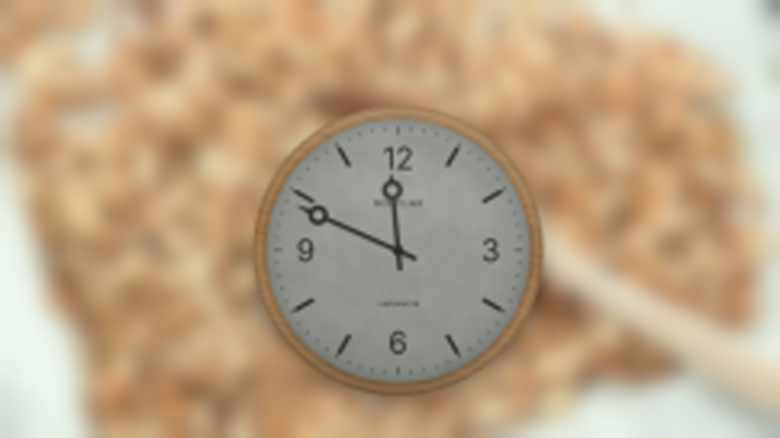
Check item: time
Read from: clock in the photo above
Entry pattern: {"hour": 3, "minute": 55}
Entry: {"hour": 11, "minute": 49}
